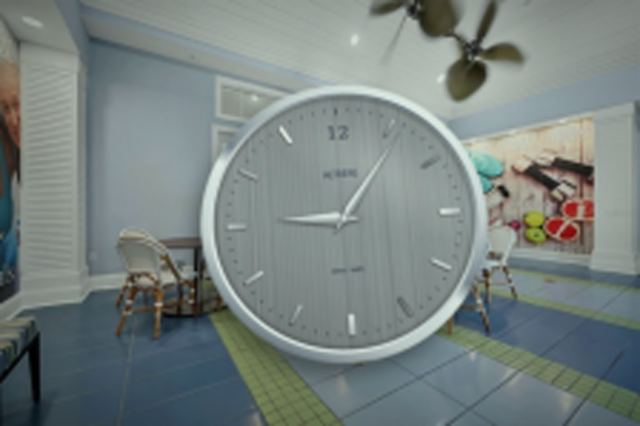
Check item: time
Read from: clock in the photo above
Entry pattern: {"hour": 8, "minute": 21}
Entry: {"hour": 9, "minute": 6}
